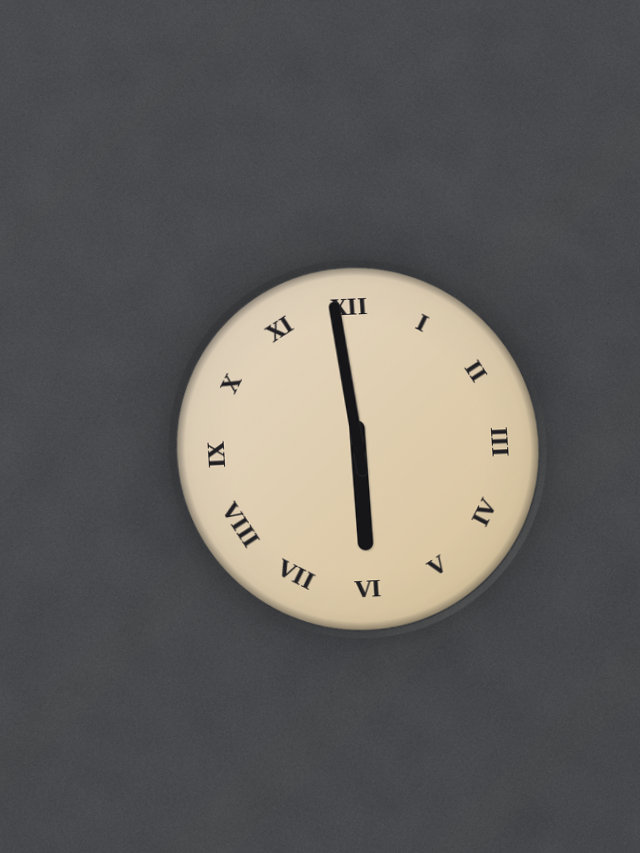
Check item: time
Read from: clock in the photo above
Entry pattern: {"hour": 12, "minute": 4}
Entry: {"hour": 5, "minute": 59}
